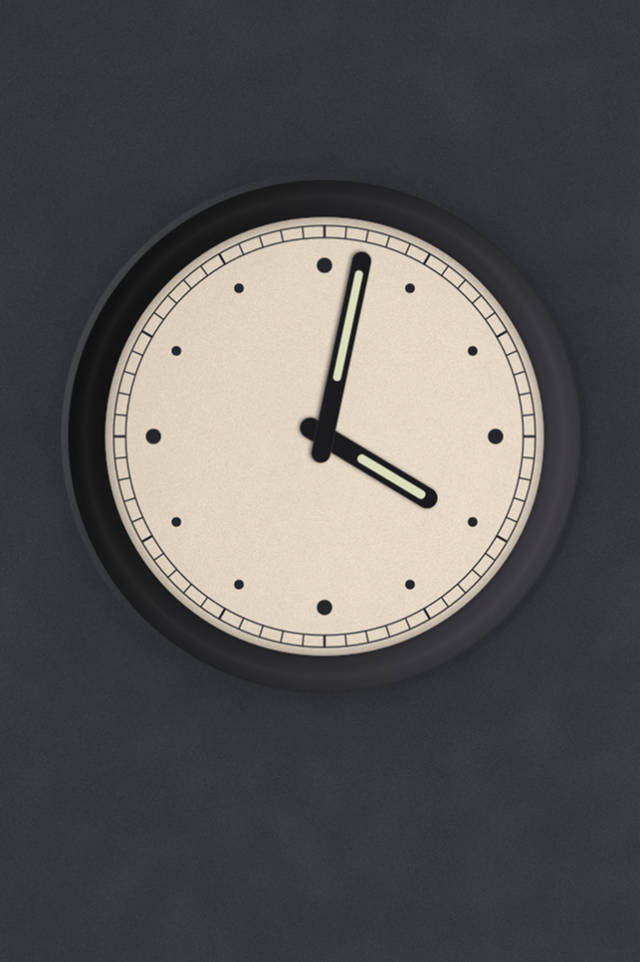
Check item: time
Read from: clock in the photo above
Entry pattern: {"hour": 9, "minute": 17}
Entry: {"hour": 4, "minute": 2}
